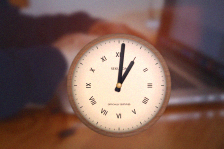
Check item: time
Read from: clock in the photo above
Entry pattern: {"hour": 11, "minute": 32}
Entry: {"hour": 1, "minute": 1}
